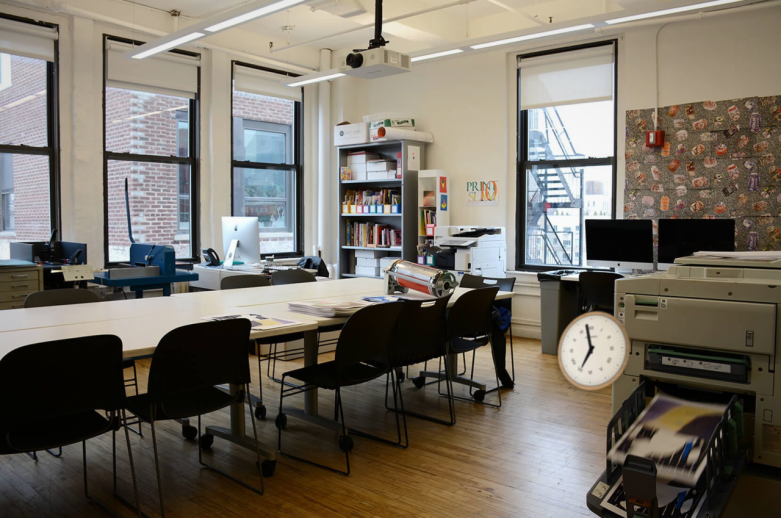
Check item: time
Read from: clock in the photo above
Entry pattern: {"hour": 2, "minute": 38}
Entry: {"hour": 6, "minute": 58}
